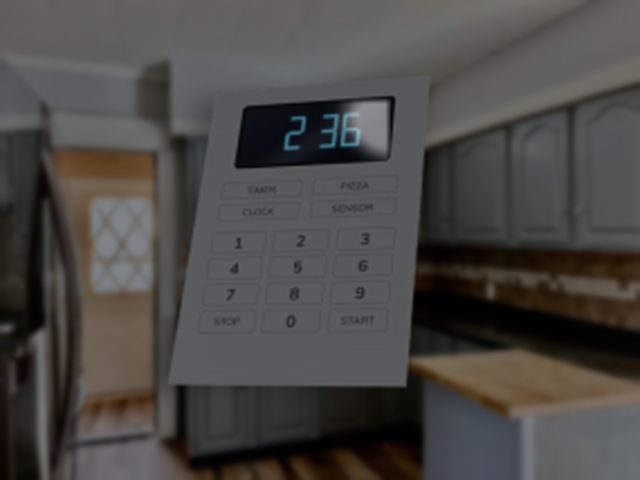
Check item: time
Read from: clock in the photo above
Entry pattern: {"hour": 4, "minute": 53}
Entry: {"hour": 2, "minute": 36}
